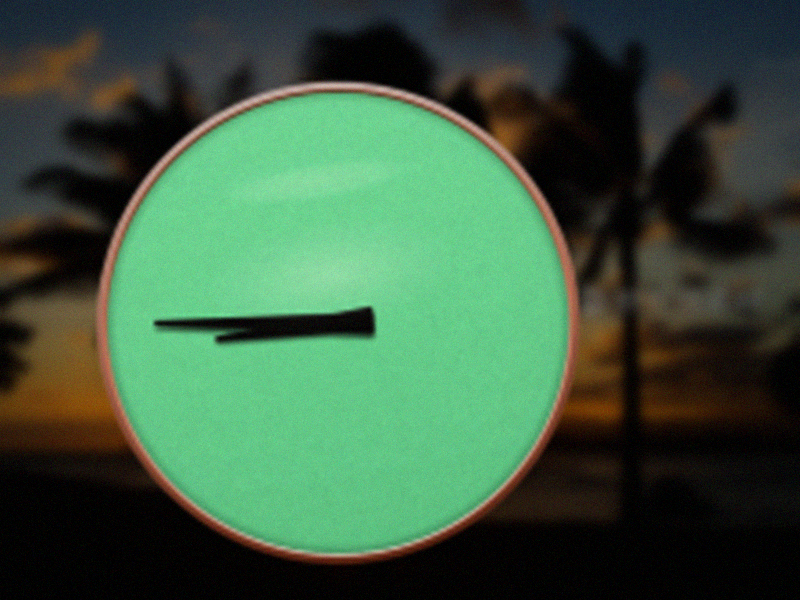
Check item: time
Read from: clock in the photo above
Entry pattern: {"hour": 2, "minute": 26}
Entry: {"hour": 8, "minute": 45}
